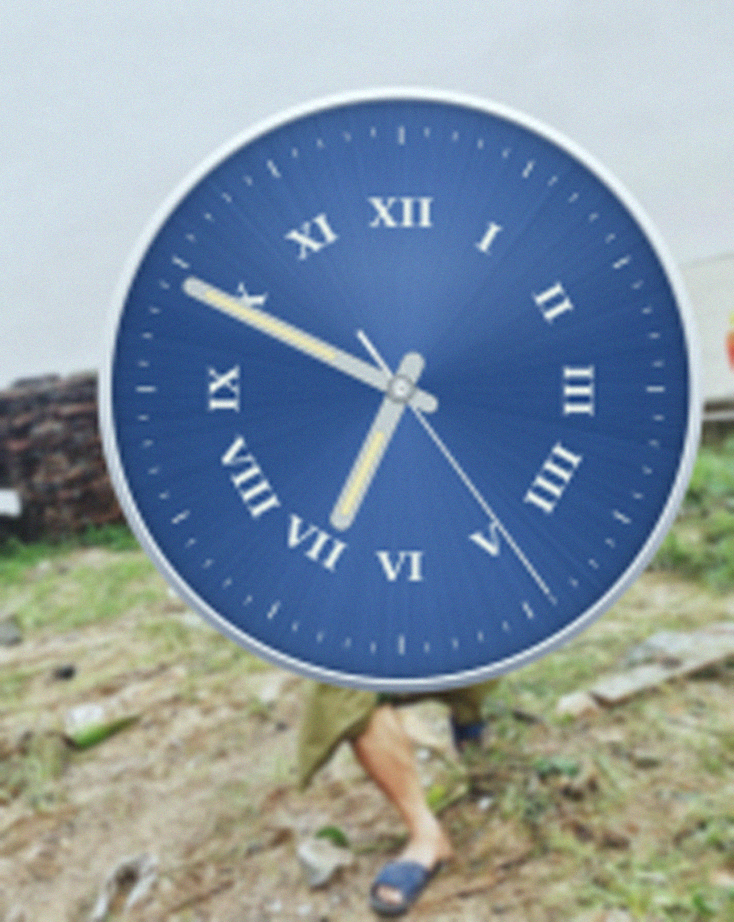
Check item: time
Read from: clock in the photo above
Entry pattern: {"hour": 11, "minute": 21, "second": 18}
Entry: {"hour": 6, "minute": 49, "second": 24}
